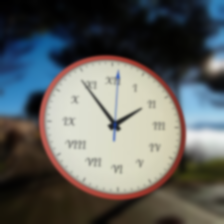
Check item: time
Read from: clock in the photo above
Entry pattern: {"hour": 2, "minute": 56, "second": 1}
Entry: {"hour": 1, "minute": 54, "second": 1}
